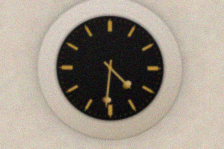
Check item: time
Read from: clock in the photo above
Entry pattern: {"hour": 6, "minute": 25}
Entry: {"hour": 4, "minute": 31}
